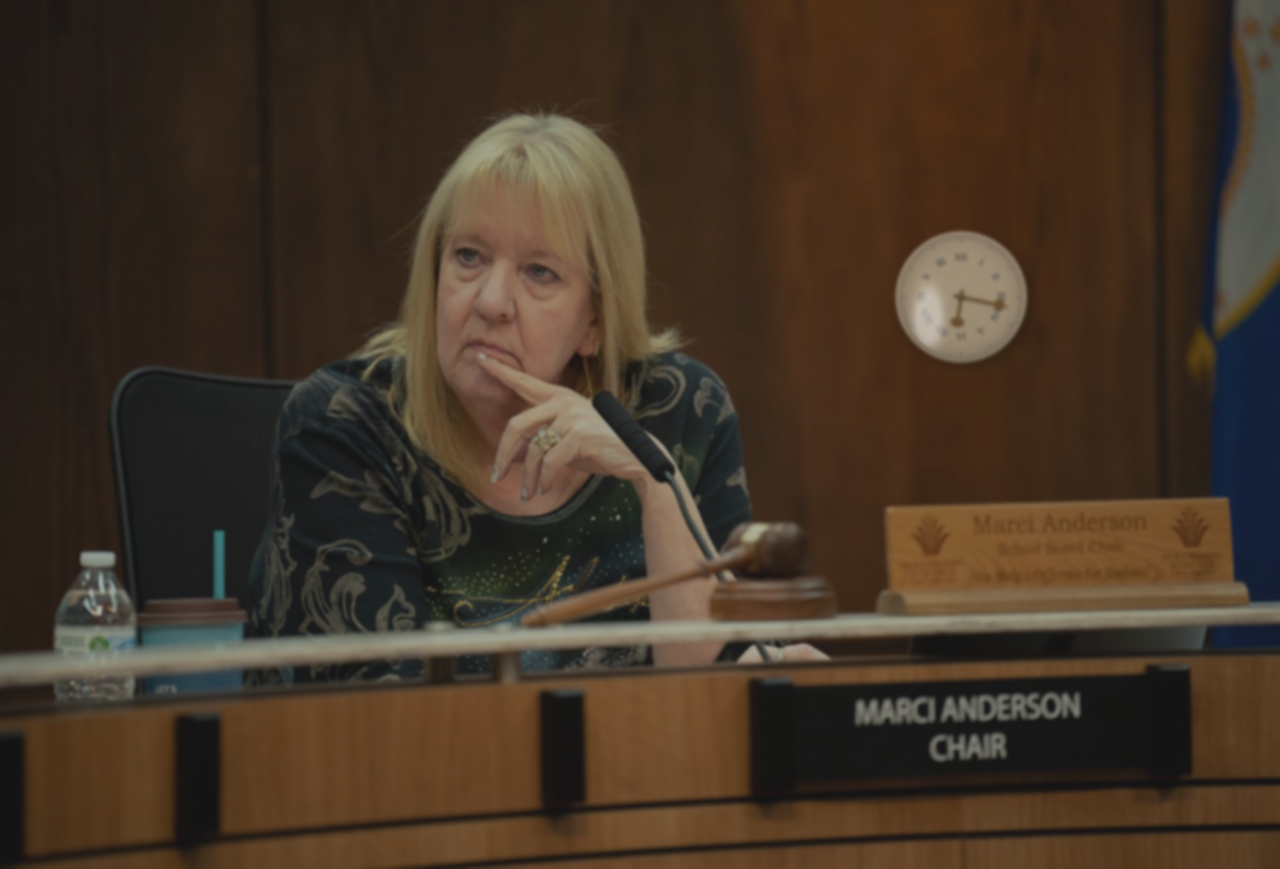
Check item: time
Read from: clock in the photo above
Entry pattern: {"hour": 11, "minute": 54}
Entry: {"hour": 6, "minute": 17}
